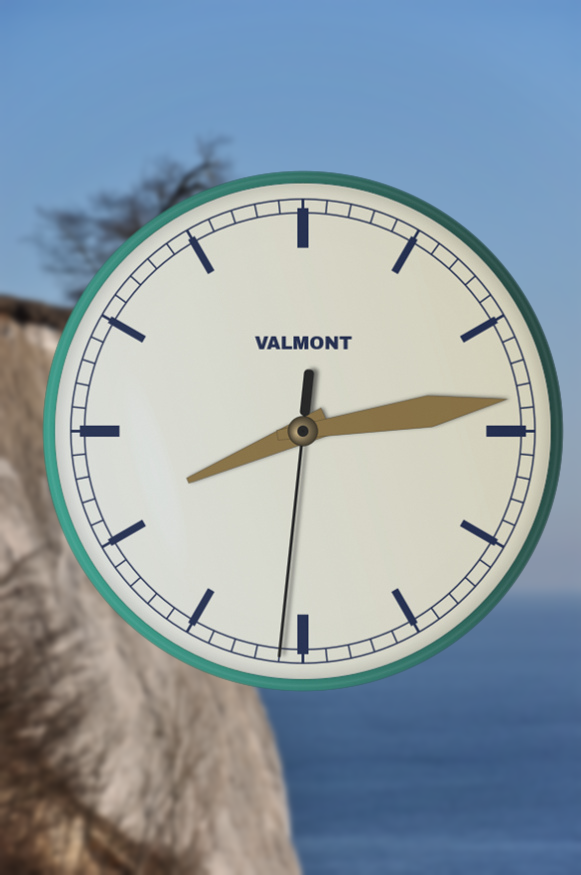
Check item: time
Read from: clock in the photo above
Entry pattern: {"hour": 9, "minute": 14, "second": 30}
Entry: {"hour": 8, "minute": 13, "second": 31}
